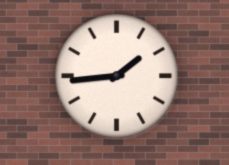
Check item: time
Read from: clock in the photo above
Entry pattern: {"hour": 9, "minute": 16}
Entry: {"hour": 1, "minute": 44}
